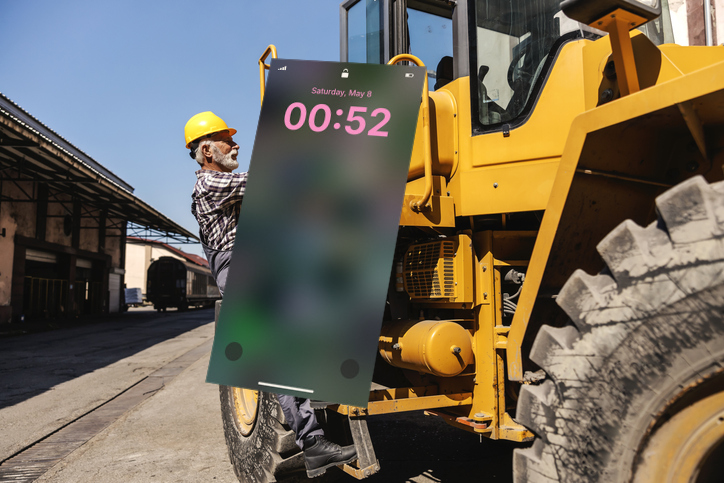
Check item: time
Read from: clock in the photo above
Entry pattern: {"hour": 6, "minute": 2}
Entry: {"hour": 0, "minute": 52}
